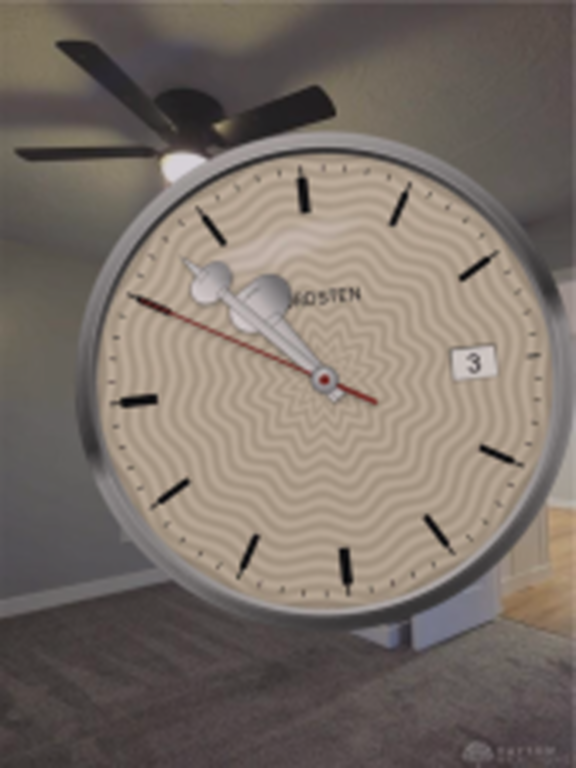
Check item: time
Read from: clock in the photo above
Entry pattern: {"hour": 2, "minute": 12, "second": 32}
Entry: {"hour": 10, "minute": 52, "second": 50}
